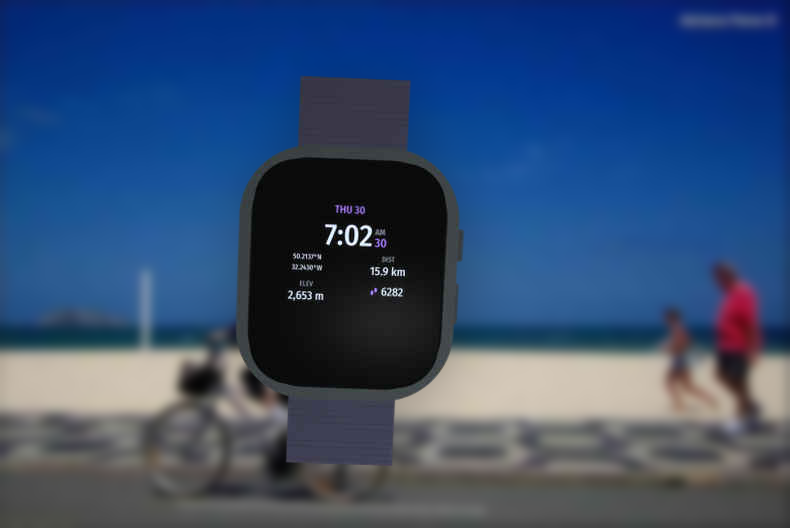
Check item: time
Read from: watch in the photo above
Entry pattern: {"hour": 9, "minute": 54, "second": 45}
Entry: {"hour": 7, "minute": 2, "second": 30}
